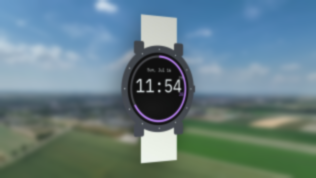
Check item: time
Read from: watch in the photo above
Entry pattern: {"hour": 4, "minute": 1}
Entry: {"hour": 11, "minute": 54}
